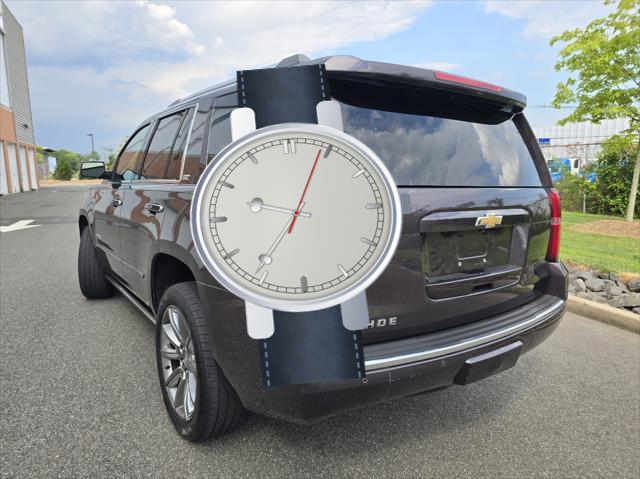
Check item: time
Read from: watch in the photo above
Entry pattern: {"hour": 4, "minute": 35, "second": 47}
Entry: {"hour": 9, "minute": 36, "second": 4}
